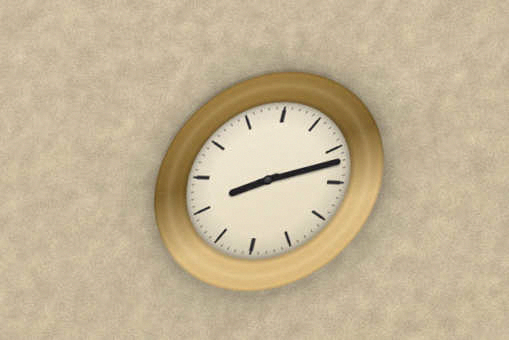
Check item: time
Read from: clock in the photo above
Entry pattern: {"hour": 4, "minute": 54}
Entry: {"hour": 8, "minute": 12}
